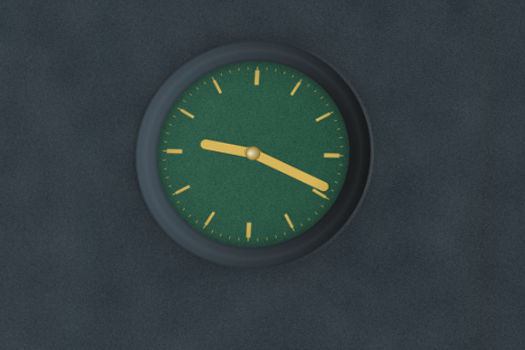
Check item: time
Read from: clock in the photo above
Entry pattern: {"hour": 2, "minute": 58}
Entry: {"hour": 9, "minute": 19}
